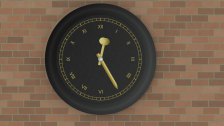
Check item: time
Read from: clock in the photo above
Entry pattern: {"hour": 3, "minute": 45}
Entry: {"hour": 12, "minute": 25}
